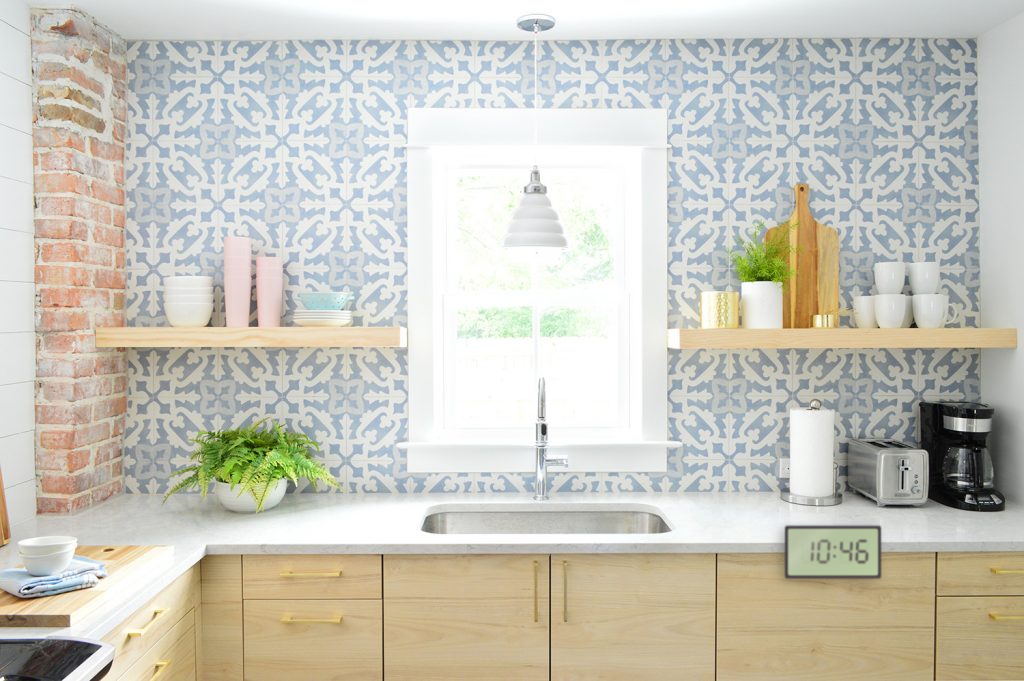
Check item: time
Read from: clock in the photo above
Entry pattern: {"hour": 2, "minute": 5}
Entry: {"hour": 10, "minute": 46}
